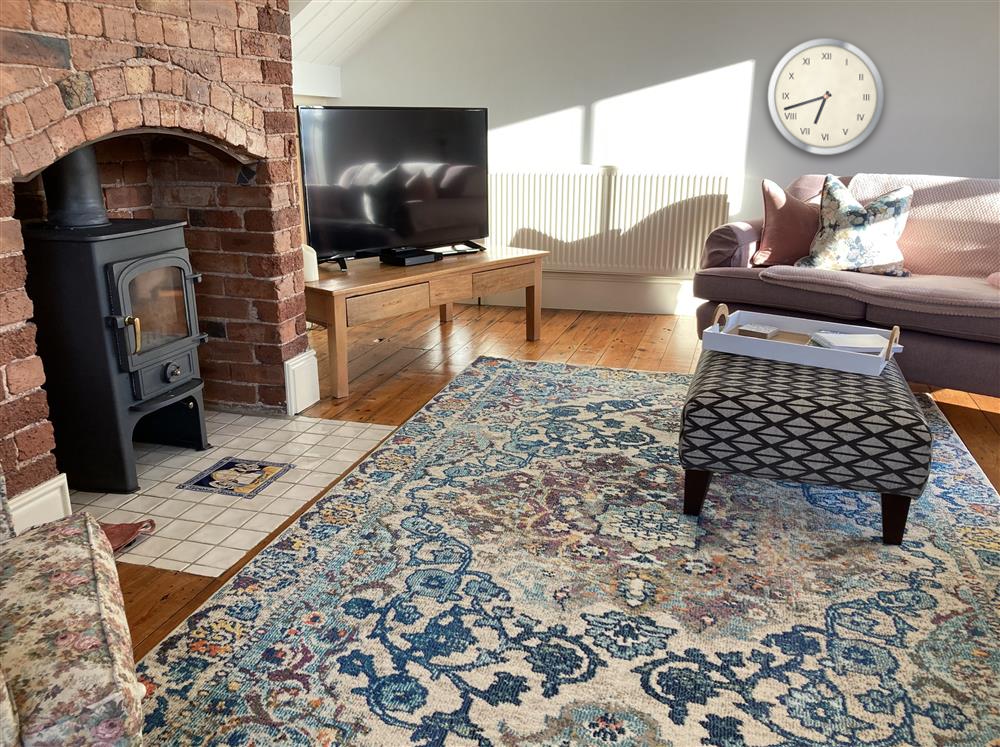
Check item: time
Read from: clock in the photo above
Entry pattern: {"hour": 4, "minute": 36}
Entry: {"hour": 6, "minute": 42}
